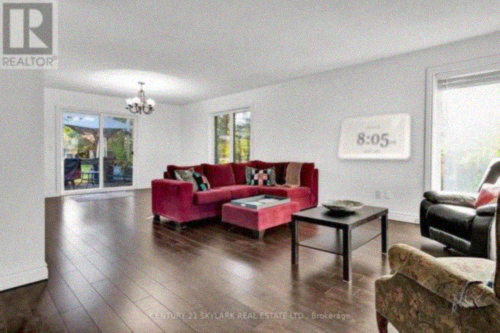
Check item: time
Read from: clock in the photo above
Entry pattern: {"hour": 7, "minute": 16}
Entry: {"hour": 8, "minute": 5}
